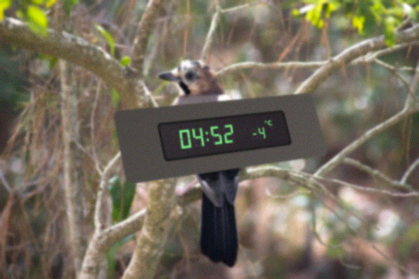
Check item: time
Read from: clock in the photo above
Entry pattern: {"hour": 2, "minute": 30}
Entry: {"hour": 4, "minute": 52}
